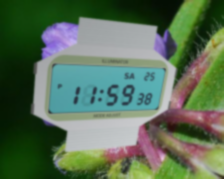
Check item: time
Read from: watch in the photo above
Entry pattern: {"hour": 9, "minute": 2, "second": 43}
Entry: {"hour": 11, "minute": 59, "second": 38}
